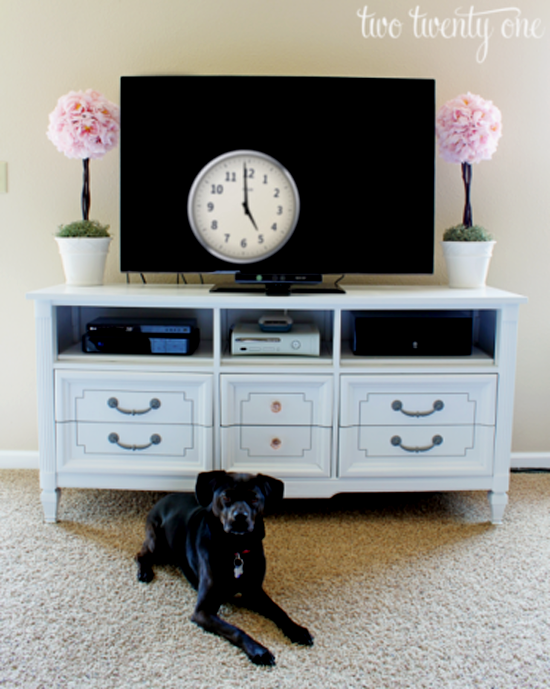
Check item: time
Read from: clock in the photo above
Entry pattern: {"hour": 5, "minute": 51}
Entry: {"hour": 4, "minute": 59}
